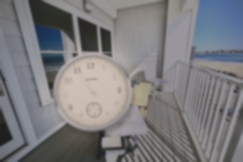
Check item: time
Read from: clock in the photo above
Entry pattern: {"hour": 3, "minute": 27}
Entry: {"hour": 10, "minute": 55}
